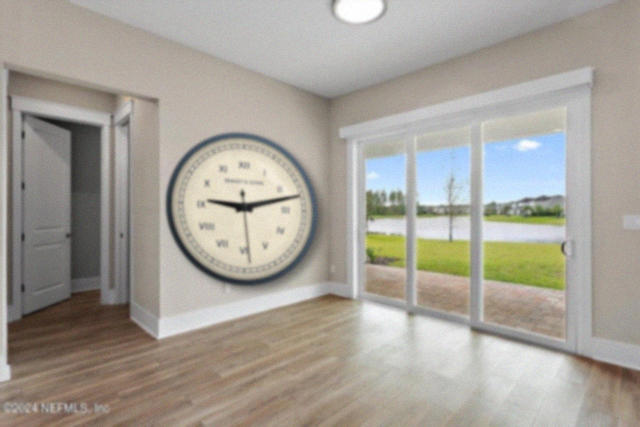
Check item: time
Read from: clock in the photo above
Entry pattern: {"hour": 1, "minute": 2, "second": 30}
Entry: {"hour": 9, "minute": 12, "second": 29}
